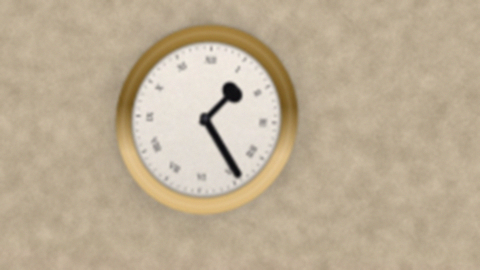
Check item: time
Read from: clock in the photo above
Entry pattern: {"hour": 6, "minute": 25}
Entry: {"hour": 1, "minute": 24}
